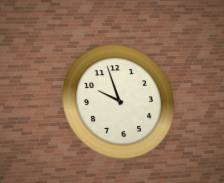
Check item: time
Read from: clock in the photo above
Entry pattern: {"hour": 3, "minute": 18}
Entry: {"hour": 9, "minute": 58}
